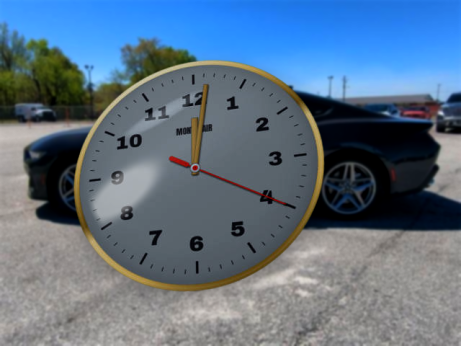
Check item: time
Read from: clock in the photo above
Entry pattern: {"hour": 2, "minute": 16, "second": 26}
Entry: {"hour": 12, "minute": 1, "second": 20}
